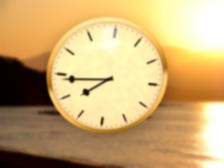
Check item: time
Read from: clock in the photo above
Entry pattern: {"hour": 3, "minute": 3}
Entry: {"hour": 7, "minute": 44}
